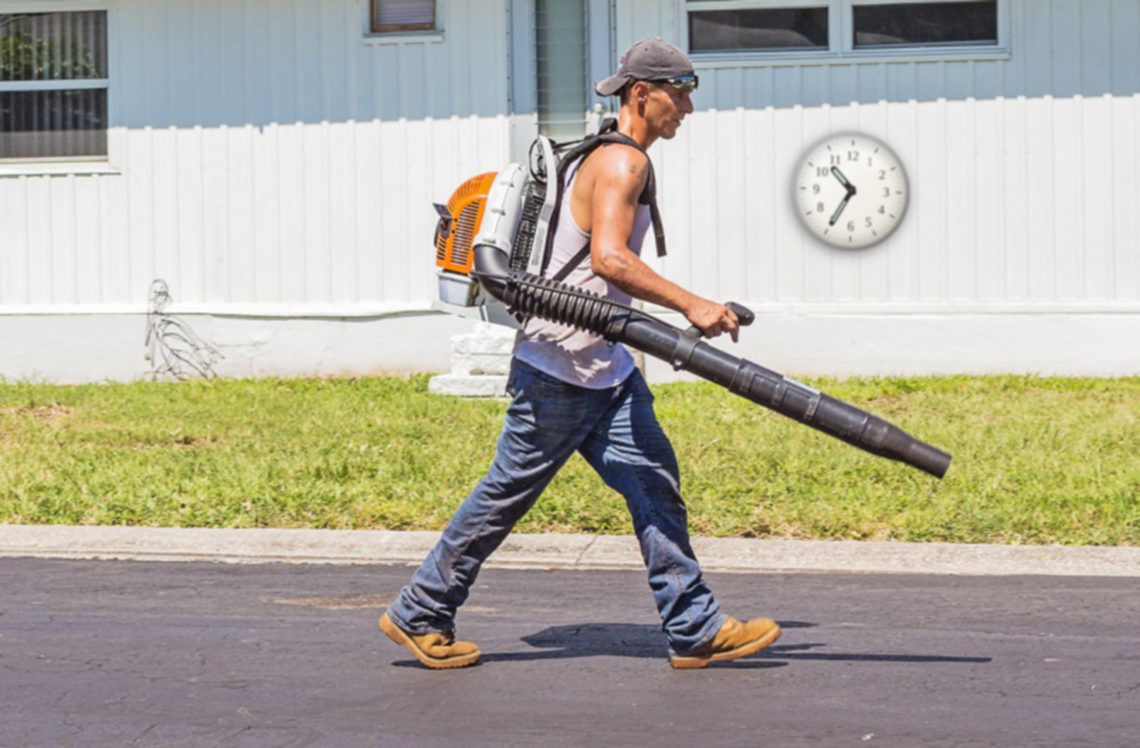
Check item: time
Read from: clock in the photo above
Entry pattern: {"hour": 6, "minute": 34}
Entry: {"hour": 10, "minute": 35}
